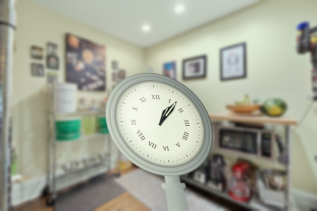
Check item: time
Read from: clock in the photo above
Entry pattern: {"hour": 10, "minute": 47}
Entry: {"hour": 1, "minute": 7}
